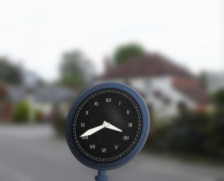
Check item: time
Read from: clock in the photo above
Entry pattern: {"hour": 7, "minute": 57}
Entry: {"hour": 3, "minute": 41}
